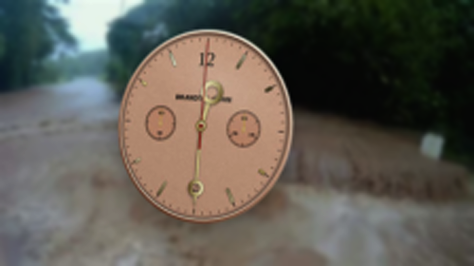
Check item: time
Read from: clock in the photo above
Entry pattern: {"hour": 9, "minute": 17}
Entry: {"hour": 12, "minute": 30}
